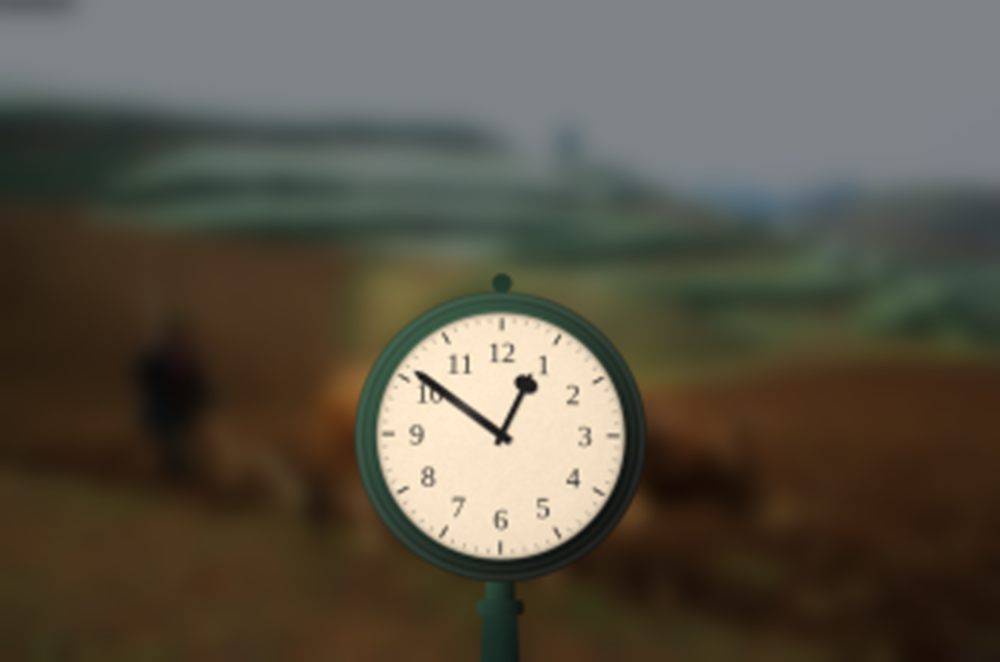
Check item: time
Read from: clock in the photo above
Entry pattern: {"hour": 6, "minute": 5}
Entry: {"hour": 12, "minute": 51}
